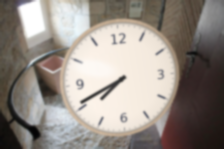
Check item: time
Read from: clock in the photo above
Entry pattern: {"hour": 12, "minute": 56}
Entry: {"hour": 7, "minute": 41}
